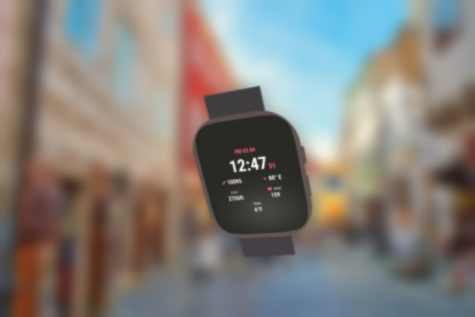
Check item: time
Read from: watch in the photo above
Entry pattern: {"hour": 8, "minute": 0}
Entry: {"hour": 12, "minute": 47}
